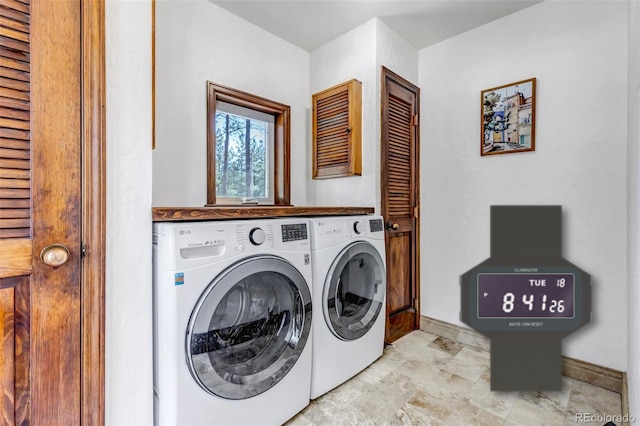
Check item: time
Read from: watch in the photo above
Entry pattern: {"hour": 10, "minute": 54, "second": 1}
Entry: {"hour": 8, "minute": 41, "second": 26}
